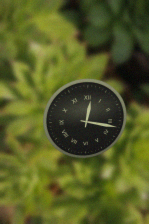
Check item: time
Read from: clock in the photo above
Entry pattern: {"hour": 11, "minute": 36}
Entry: {"hour": 12, "minute": 17}
